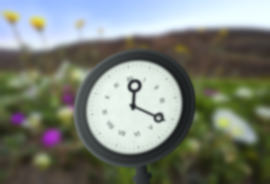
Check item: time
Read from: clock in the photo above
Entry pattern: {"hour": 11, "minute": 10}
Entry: {"hour": 12, "minute": 21}
